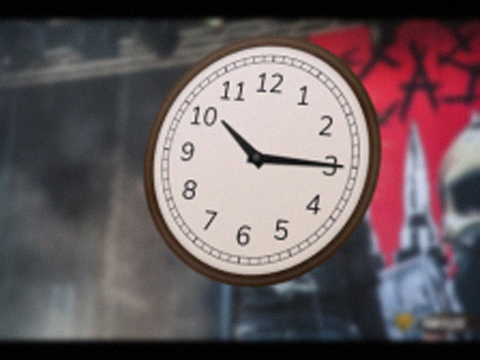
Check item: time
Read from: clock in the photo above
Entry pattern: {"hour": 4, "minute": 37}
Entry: {"hour": 10, "minute": 15}
